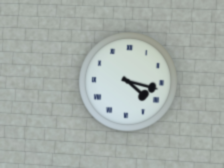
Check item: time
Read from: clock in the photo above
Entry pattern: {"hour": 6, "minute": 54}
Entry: {"hour": 4, "minute": 17}
